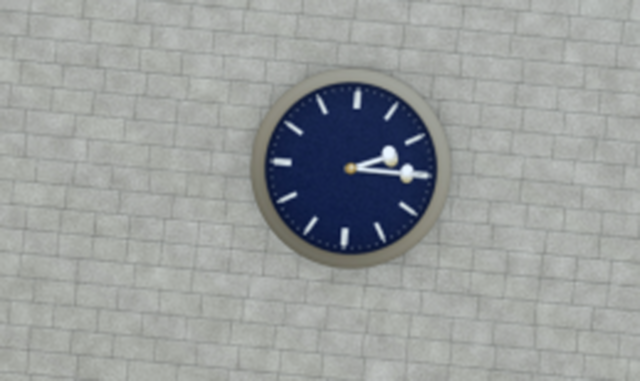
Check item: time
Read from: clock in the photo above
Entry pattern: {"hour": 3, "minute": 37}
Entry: {"hour": 2, "minute": 15}
